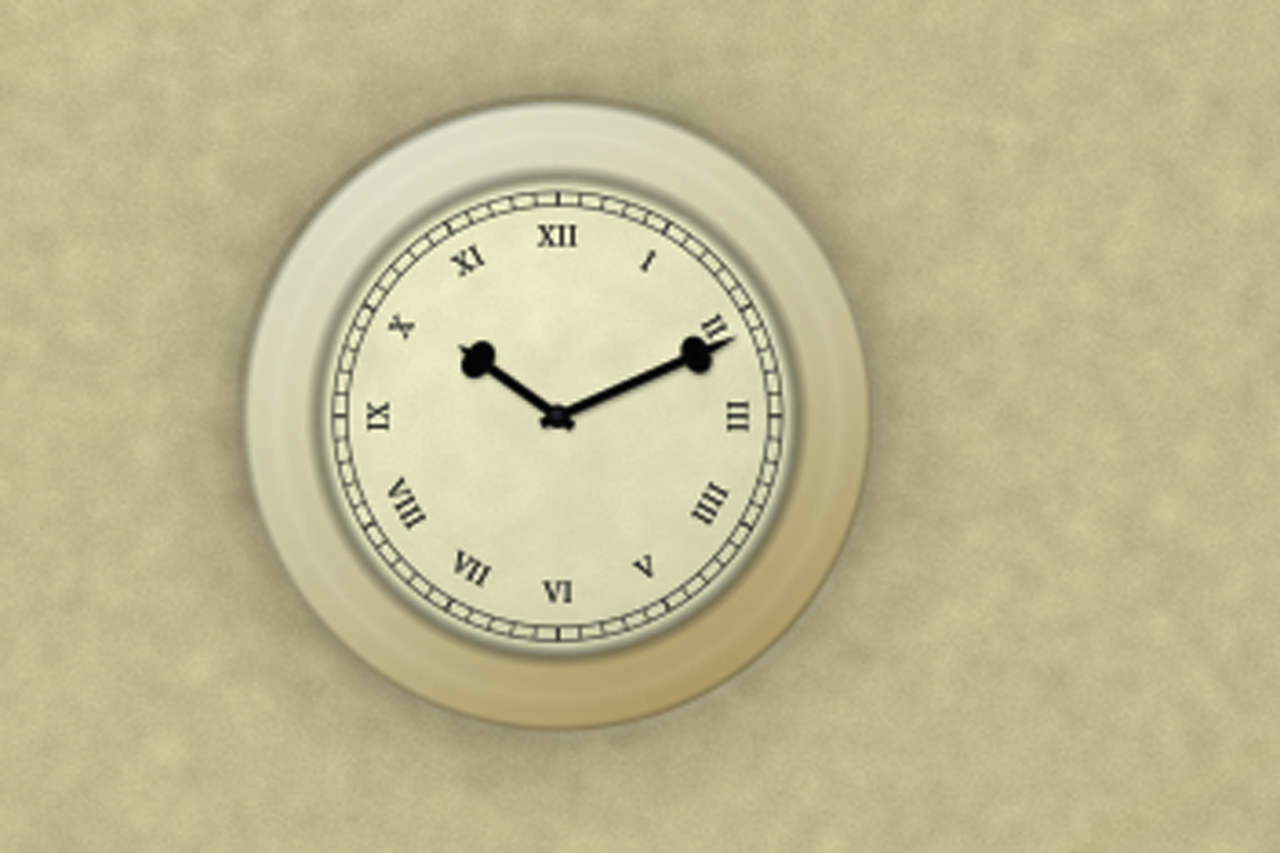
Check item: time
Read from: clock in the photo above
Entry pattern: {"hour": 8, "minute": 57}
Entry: {"hour": 10, "minute": 11}
